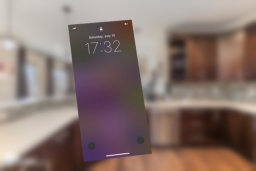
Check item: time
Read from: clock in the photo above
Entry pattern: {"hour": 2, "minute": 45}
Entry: {"hour": 17, "minute": 32}
